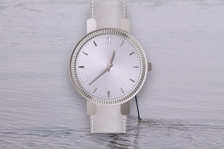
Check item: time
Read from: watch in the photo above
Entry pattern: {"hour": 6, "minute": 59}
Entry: {"hour": 12, "minute": 38}
